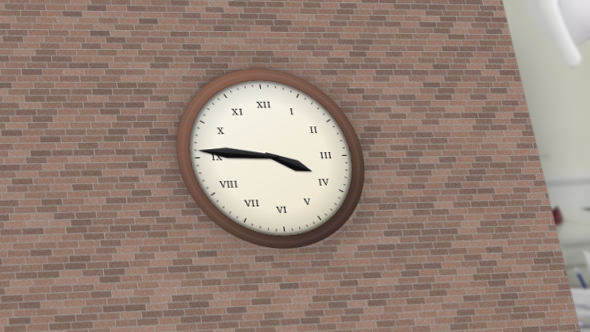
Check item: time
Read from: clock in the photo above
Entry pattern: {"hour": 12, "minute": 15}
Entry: {"hour": 3, "minute": 46}
